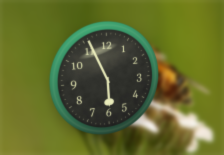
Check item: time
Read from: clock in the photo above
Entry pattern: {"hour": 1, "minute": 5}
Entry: {"hour": 5, "minute": 56}
